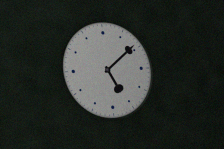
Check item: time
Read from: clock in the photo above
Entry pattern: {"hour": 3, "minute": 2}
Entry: {"hour": 5, "minute": 9}
